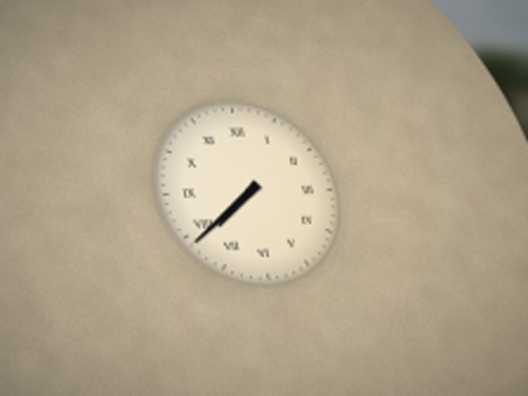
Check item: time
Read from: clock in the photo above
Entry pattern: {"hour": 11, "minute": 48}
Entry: {"hour": 7, "minute": 39}
